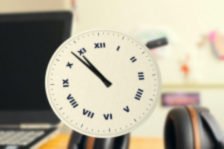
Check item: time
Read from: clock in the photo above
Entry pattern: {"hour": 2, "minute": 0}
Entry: {"hour": 10, "minute": 53}
